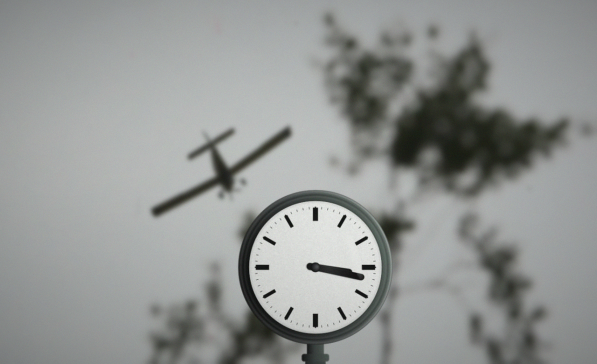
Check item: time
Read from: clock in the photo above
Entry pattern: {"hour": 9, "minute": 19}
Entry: {"hour": 3, "minute": 17}
